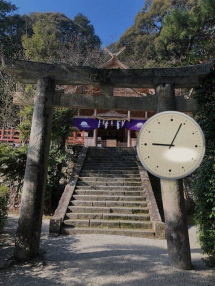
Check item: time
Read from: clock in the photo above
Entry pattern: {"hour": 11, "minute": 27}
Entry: {"hour": 9, "minute": 4}
